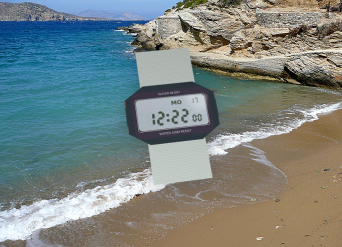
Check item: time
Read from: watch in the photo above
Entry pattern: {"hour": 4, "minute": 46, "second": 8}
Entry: {"hour": 12, "minute": 22, "second": 0}
